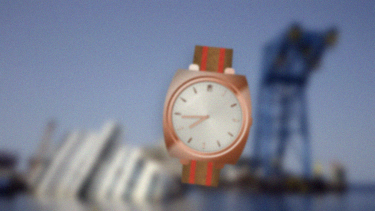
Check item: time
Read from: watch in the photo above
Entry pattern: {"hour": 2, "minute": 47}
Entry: {"hour": 7, "minute": 44}
